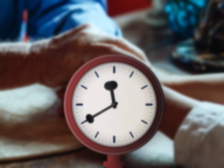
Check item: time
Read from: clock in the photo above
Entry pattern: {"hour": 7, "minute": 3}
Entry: {"hour": 11, "minute": 40}
